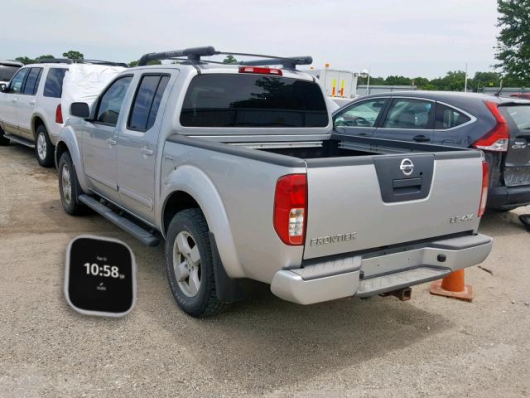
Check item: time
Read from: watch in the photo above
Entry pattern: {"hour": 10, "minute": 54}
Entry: {"hour": 10, "minute": 58}
